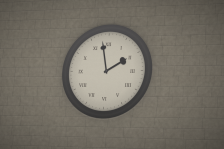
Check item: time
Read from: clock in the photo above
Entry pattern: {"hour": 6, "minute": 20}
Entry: {"hour": 1, "minute": 58}
